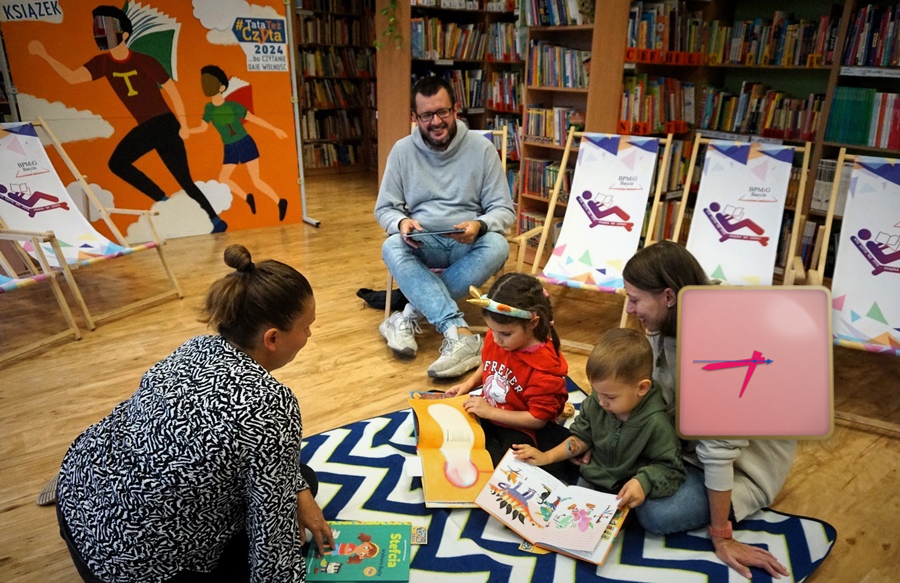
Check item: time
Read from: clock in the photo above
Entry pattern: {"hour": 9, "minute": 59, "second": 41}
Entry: {"hour": 6, "minute": 43, "second": 45}
